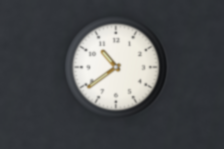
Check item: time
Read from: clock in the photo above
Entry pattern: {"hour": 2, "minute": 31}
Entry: {"hour": 10, "minute": 39}
